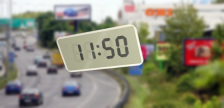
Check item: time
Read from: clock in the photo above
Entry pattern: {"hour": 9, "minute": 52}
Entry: {"hour": 11, "minute": 50}
